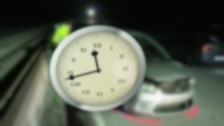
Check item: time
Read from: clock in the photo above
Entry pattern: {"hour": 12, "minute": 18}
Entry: {"hour": 11, "minute": 43}
